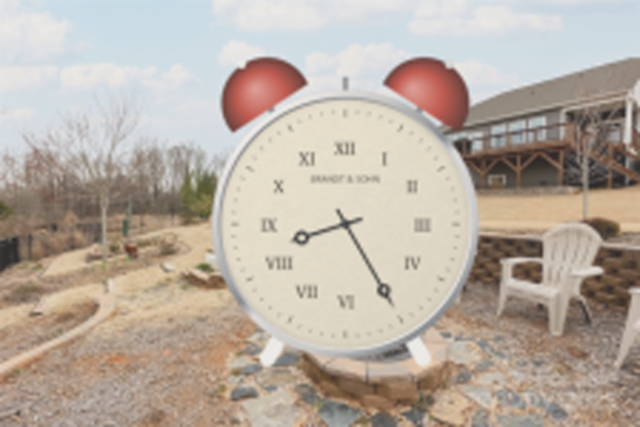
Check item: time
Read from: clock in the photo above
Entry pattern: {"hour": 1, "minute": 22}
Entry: {"hour": 8, "minute": 25}
